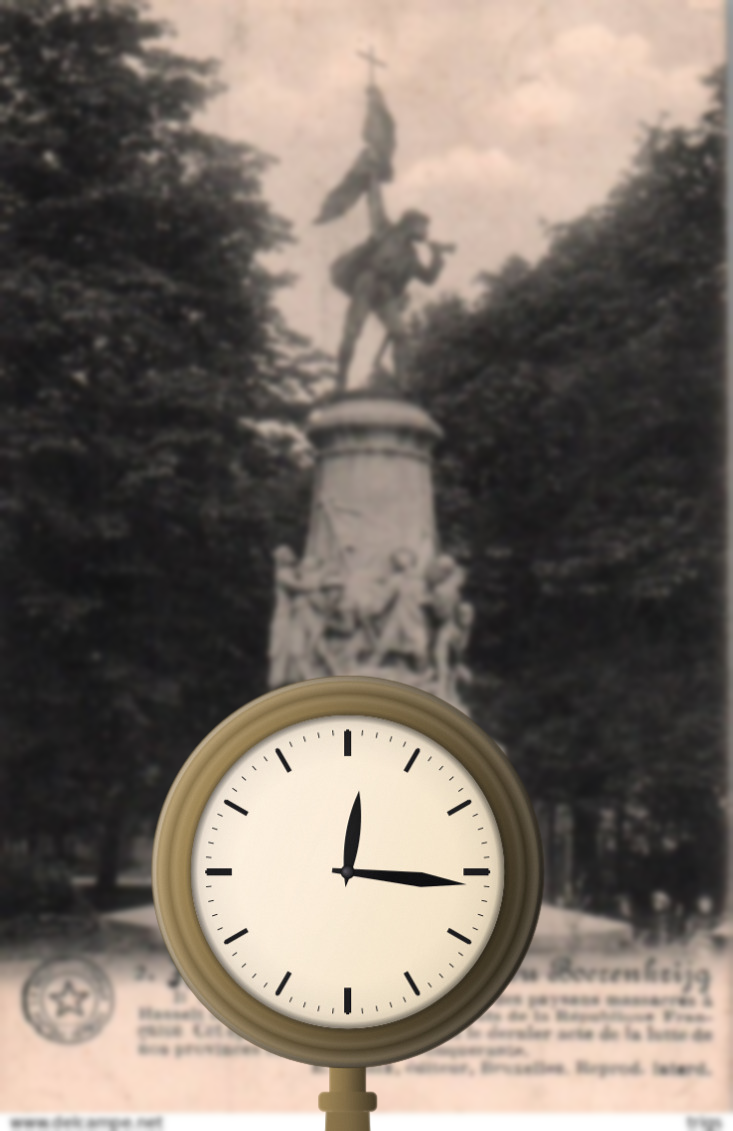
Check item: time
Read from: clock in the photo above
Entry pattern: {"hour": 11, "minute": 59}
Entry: {"hour": 12, "minute": 16}
